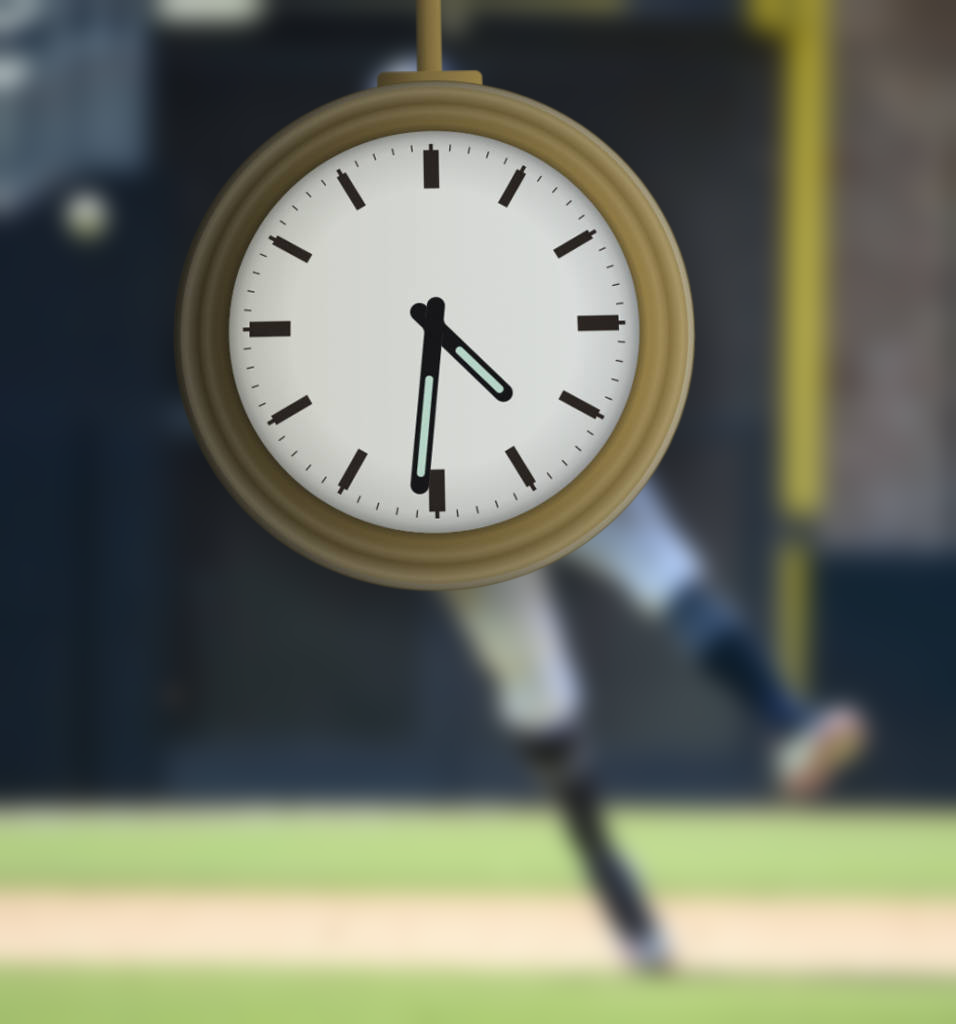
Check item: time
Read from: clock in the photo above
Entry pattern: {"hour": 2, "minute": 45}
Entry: {"hour": 4, "minute": 31}
